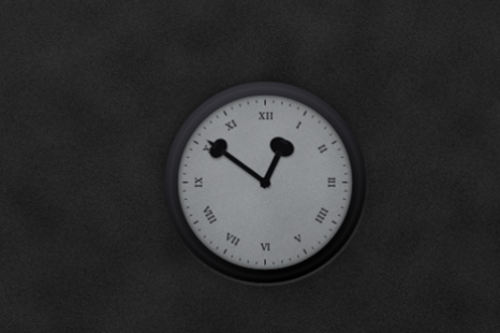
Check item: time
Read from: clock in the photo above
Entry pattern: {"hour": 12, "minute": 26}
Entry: {"hour": 12, "minute": 51}
